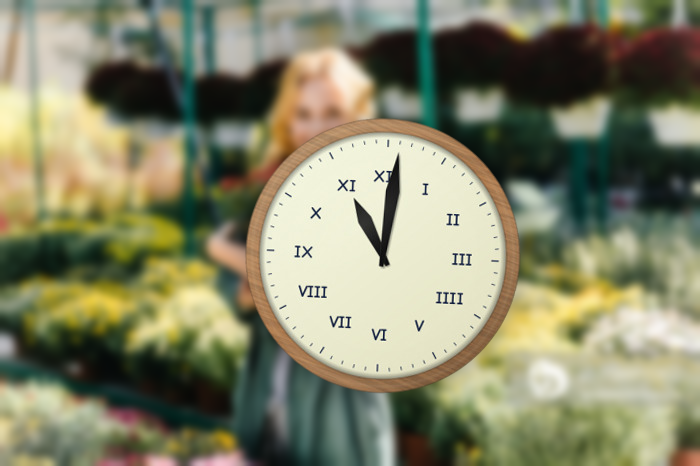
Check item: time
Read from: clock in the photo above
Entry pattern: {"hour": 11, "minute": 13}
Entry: {"hour": 11, "minute": 1}
